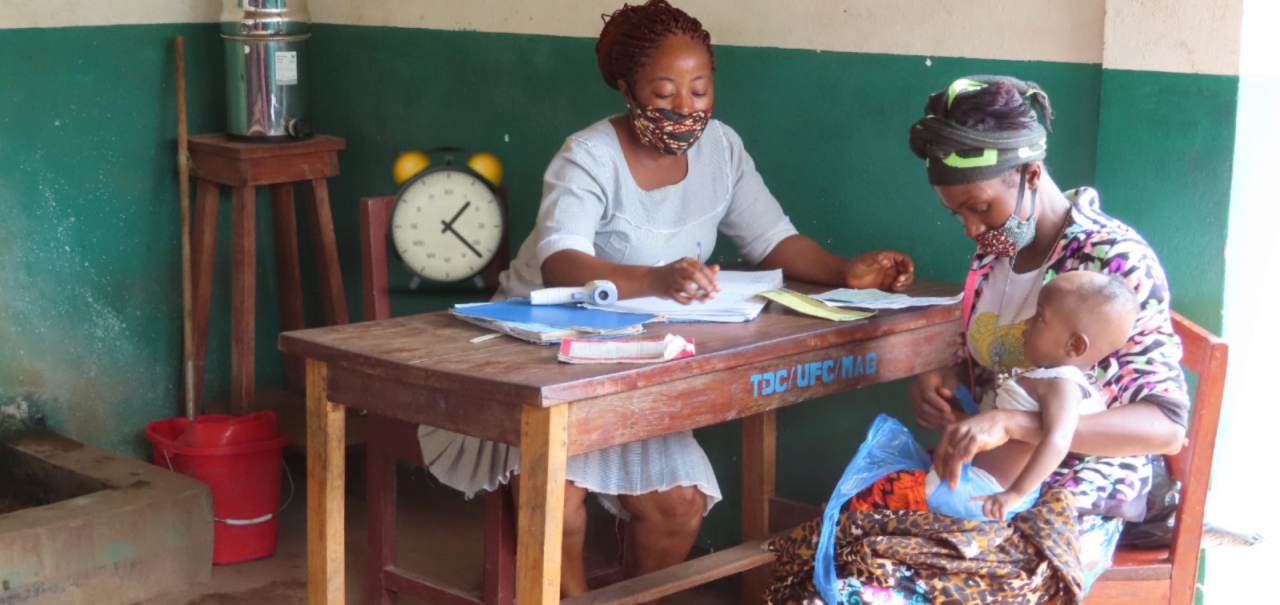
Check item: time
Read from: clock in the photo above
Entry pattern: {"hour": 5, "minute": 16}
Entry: {"hour": 1, "minute": 22}
